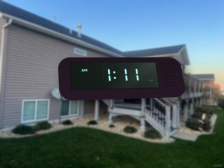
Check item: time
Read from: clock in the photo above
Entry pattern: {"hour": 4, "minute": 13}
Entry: {"hour": 1, "minute": 11}
